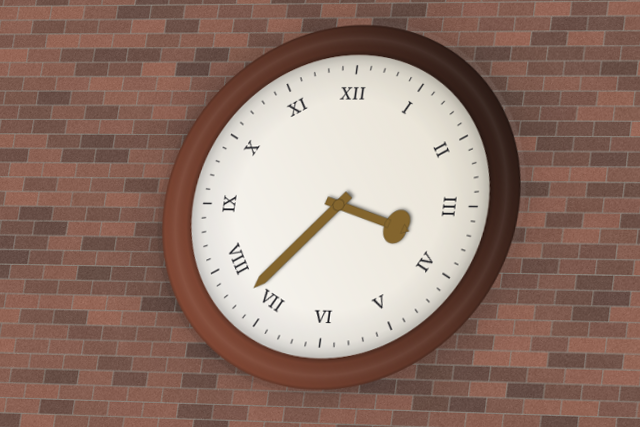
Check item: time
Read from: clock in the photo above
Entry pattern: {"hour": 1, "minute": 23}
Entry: {"hour": 3, "minute": 37}
